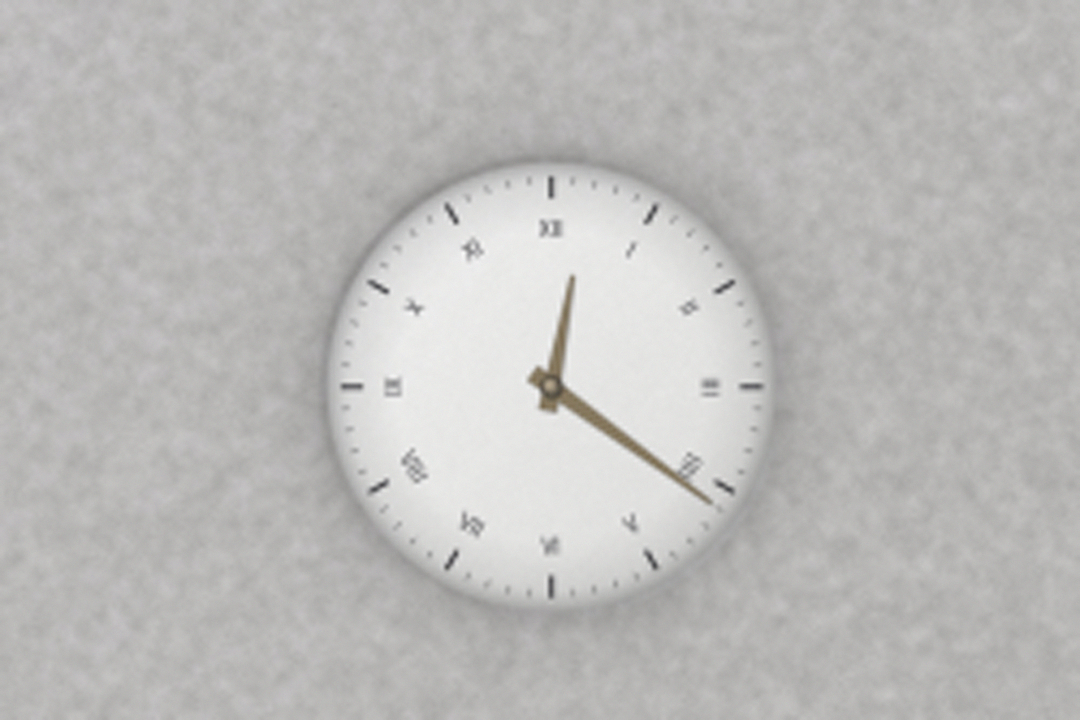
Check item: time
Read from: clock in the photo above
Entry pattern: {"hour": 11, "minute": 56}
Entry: {"hour": 12, "minute": 21}
